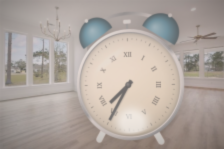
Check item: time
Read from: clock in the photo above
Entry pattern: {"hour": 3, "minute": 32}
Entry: {"hour": 7, "minute": 35}
